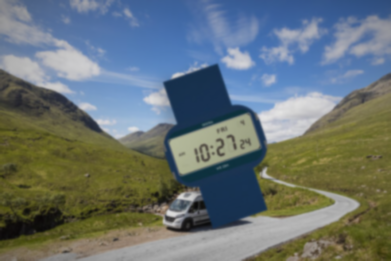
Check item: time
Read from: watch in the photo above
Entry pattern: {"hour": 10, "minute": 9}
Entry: {"hour": 10, "minute": 27}
